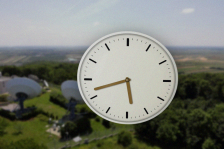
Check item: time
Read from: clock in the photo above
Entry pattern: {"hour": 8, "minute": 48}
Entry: {"hour": 5, "minute": 42}
